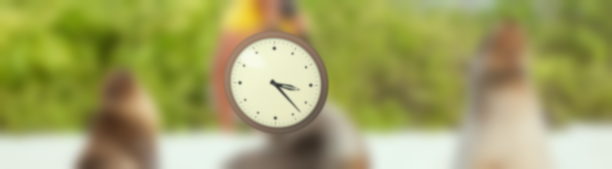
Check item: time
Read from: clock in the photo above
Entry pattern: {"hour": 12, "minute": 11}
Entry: {"hour": 3, "minute": 23}
